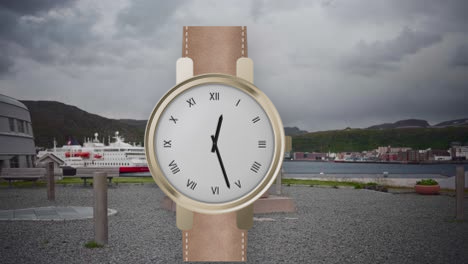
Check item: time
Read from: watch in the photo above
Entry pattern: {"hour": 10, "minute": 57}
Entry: {"hour": 12, "minute": 27}
